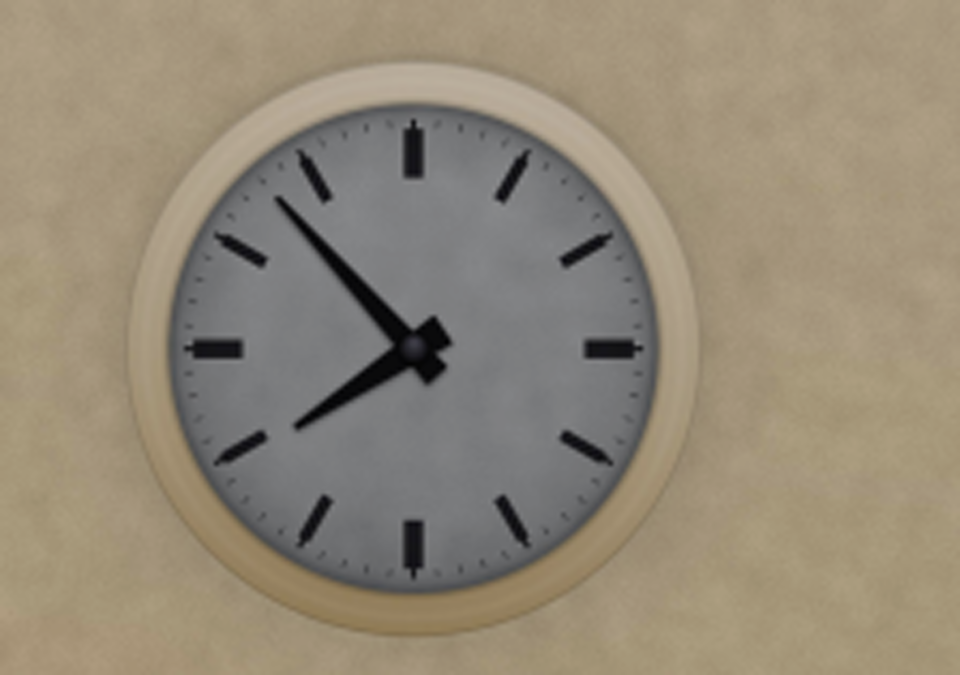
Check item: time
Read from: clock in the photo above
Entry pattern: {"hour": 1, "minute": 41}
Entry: {"hour": 7, "minute": 53}
